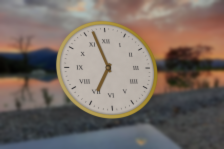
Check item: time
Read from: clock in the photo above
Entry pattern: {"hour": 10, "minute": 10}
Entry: {"hour": 6, "minute": 57}
